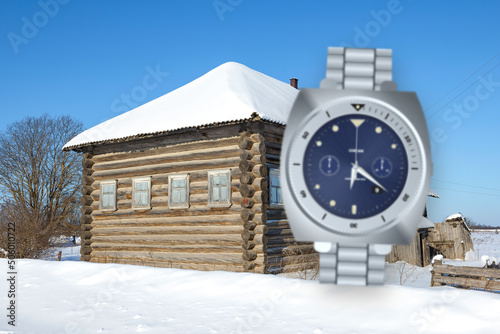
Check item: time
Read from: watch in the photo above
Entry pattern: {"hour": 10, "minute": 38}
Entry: {"hour": 6, "minute": 21}
